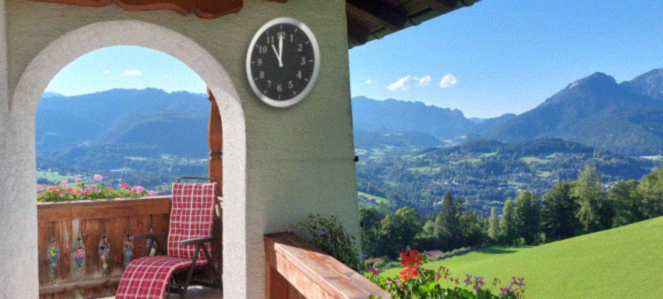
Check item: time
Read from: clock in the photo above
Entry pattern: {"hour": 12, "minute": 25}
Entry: {"hour": 11, "minute": 0}
